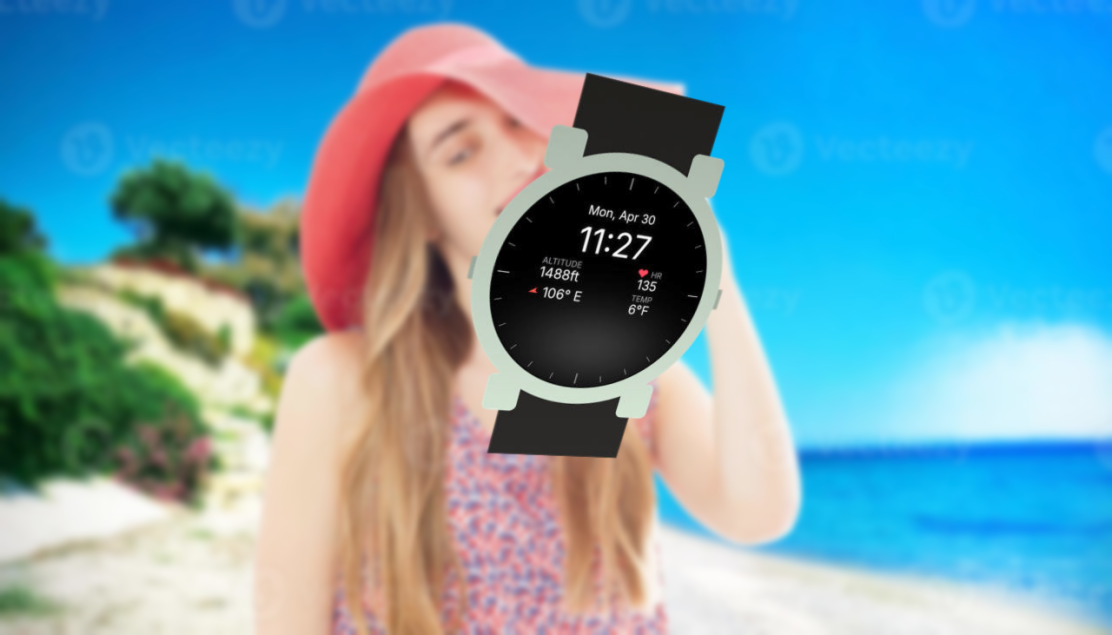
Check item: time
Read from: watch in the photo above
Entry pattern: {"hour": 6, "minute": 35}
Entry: {"hour": 11, "minute": 27}
